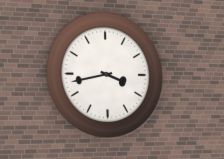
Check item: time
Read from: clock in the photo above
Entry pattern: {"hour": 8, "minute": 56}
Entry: {"hour": 3, "minute": 43}
